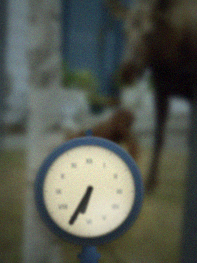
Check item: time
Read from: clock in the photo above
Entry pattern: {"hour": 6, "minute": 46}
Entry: {"hour": 6, "minute": 35}
